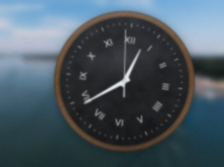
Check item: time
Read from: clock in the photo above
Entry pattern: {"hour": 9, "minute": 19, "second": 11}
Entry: {"hour": 12, "minute": 38, "second": 59}
